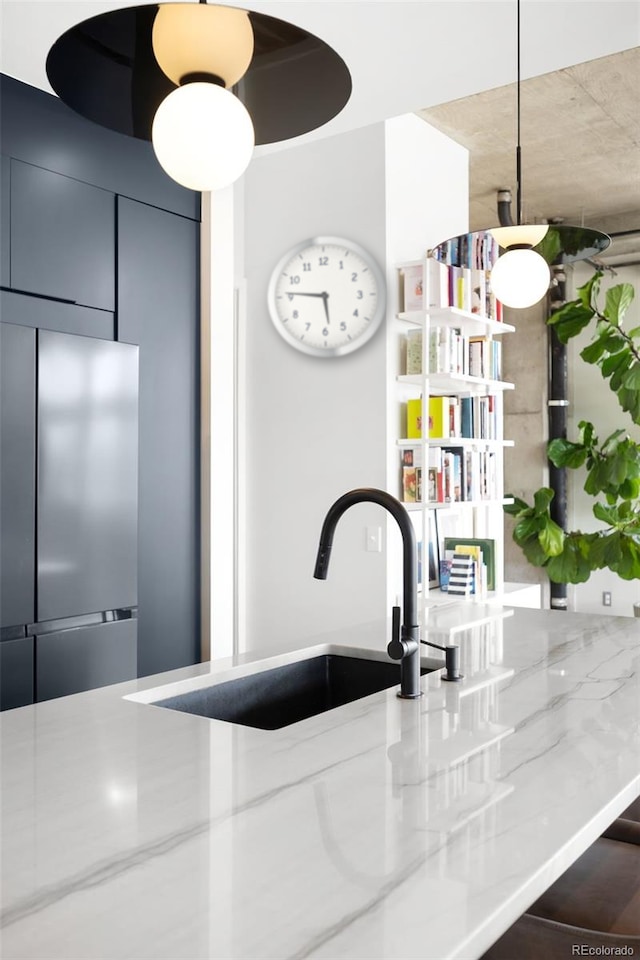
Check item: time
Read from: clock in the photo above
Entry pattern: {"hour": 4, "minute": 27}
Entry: {"hour": 5, "minute": 46}
